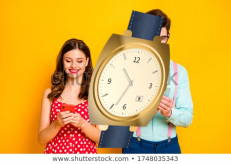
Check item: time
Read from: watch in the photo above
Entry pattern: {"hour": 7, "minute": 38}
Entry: {"hour": 10, "minute": 34}
